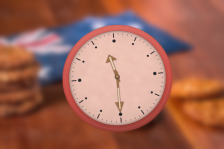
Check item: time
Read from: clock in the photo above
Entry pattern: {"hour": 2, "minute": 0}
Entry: {"hour": 11, "minute": 30}
